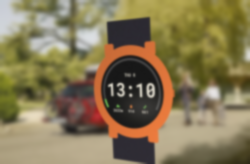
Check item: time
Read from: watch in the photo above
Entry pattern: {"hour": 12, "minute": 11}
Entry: {"hour": 13, "minute": 10}
